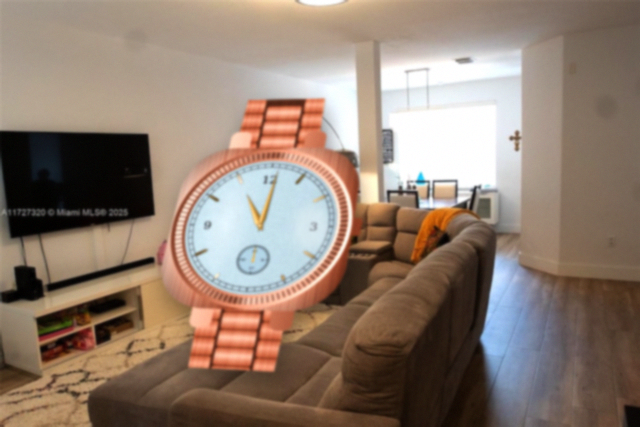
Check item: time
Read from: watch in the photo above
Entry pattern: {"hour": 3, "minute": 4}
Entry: {"hour": 11, "minute": 1}
